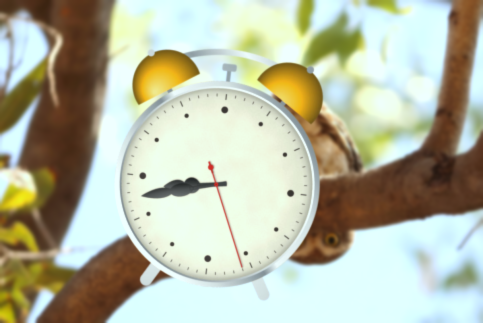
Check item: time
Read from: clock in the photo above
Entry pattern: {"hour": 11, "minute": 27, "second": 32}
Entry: {"hour": 8, "minute": 42, "second": 26}
